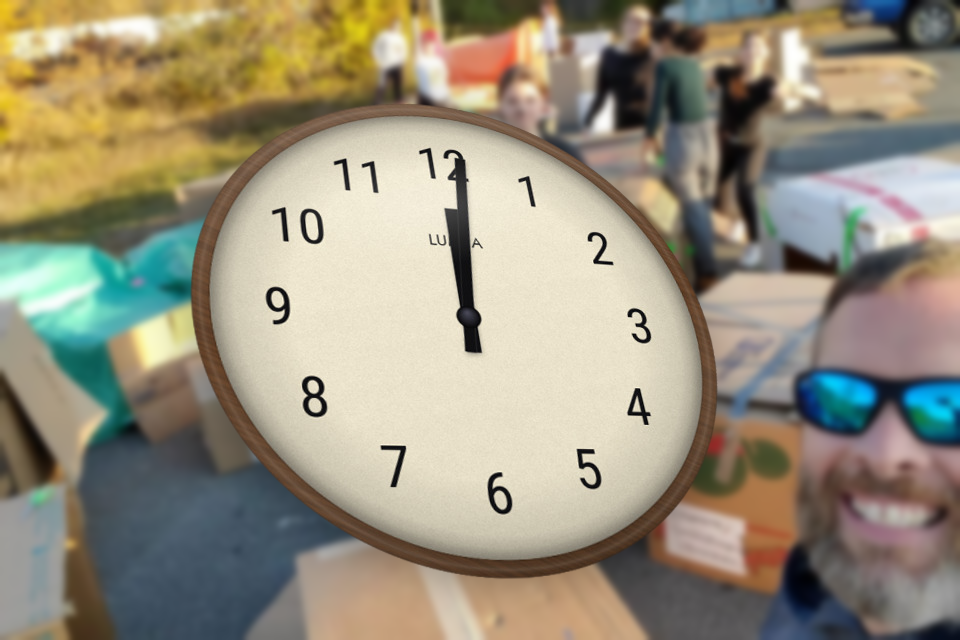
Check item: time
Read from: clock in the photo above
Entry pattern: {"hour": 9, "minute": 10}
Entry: {"hour": 12, "minute": 1}
